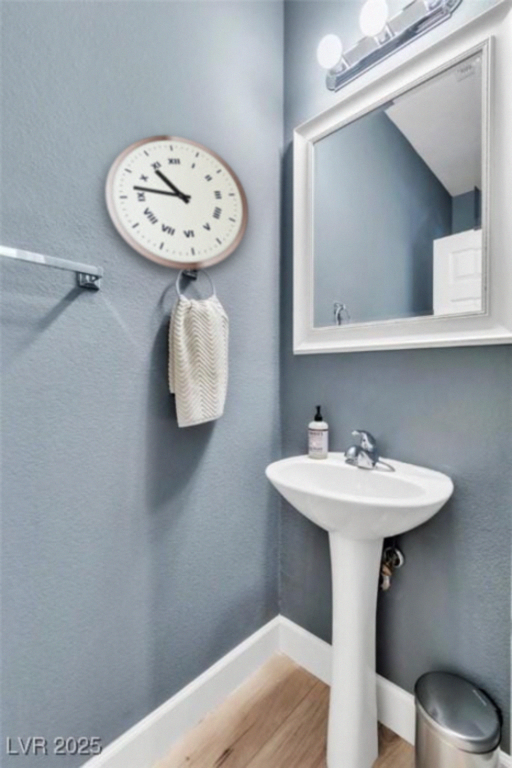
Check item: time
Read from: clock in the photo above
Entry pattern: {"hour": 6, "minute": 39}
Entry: {"hour": 10, "minute": 47}
